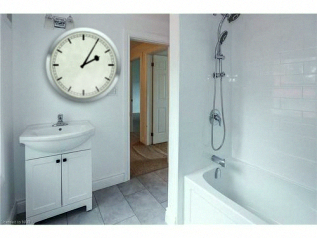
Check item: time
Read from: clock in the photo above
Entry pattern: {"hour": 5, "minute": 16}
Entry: {"hour": 2, "minute": 5}
